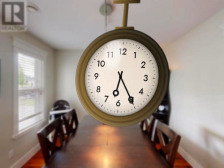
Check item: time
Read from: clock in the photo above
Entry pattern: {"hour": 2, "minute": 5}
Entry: {"hour": 6, "minute": 25}
